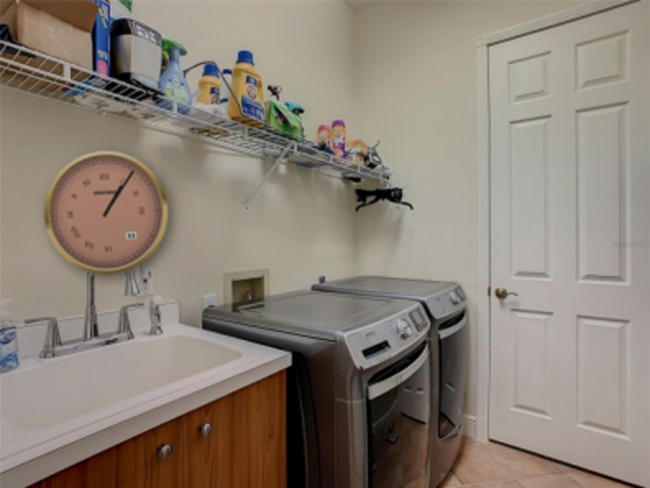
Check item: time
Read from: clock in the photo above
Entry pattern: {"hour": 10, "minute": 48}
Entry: {"hour": 1, "minute": 6}
